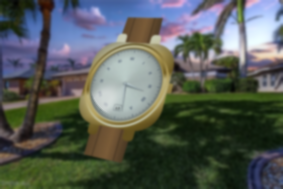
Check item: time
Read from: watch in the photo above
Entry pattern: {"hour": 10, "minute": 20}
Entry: {"hour": 3, "minute": 28}
